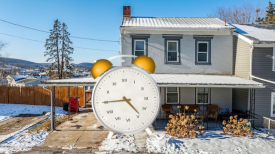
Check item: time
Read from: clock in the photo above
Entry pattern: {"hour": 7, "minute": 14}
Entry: {"hour": 4, "minute": 45}
